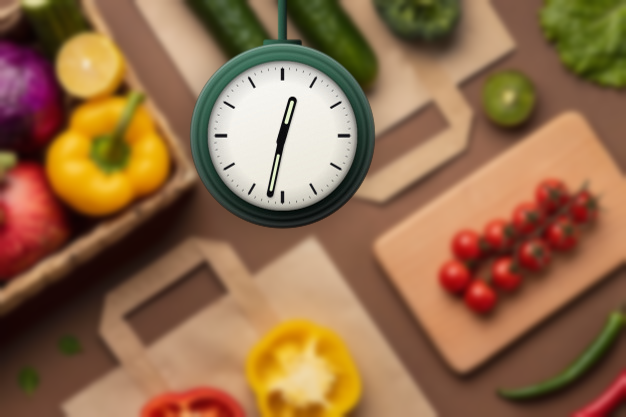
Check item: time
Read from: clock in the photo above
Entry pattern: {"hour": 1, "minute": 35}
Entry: {"hour": 12, "minute": 32}
